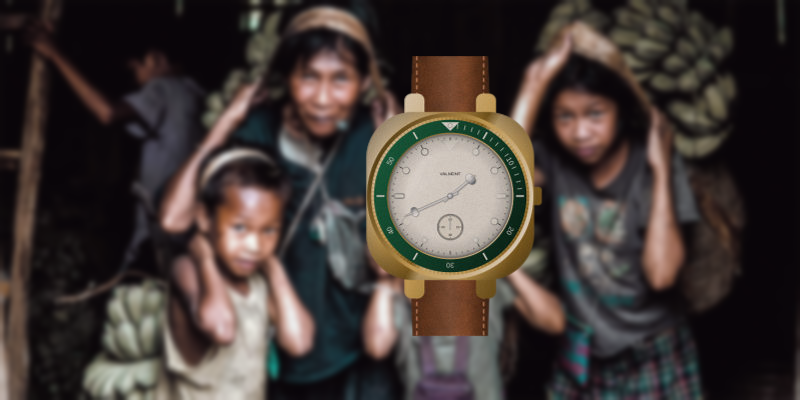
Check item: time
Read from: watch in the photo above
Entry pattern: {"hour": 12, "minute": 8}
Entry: {"hour": 1, "minute": 41}
